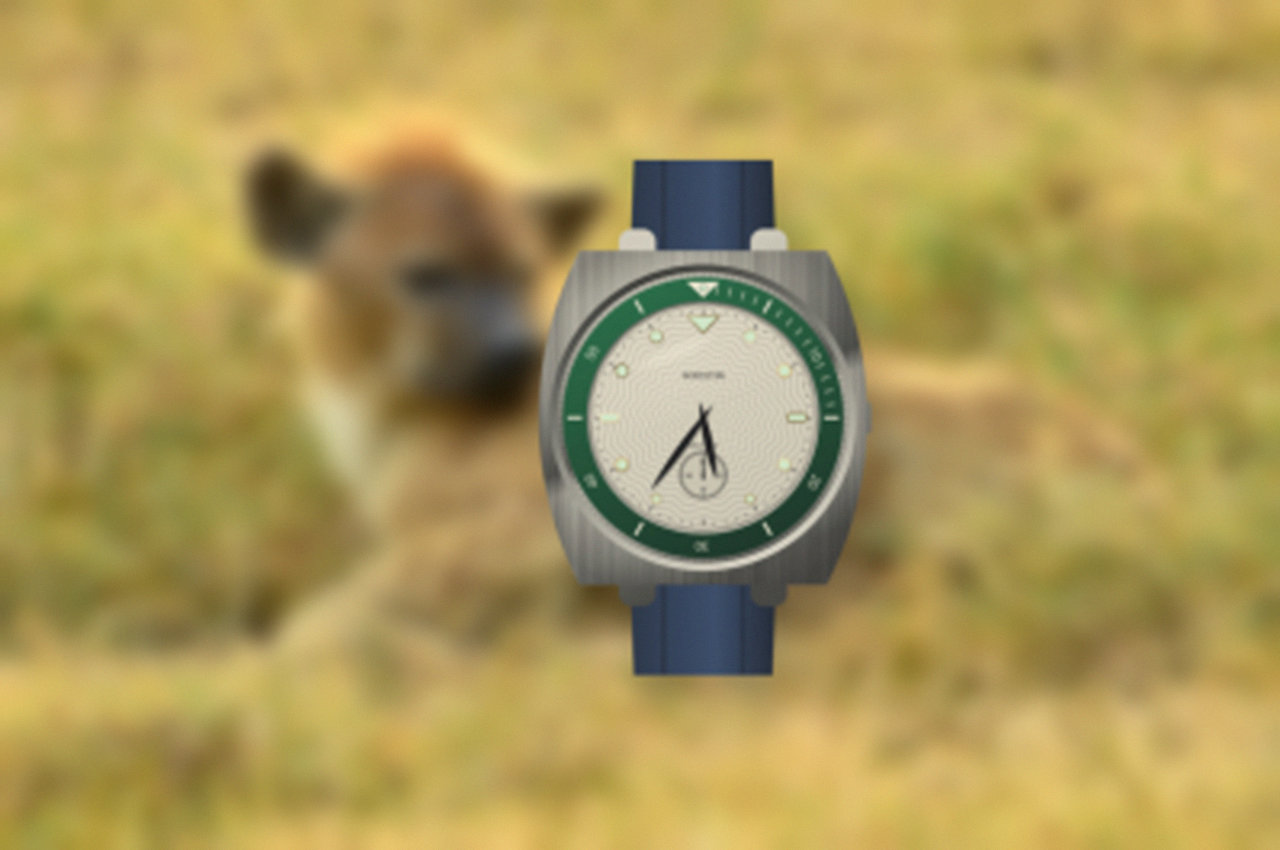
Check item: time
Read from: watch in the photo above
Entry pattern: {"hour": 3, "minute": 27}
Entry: {"hour": 5, "minute": 36}
